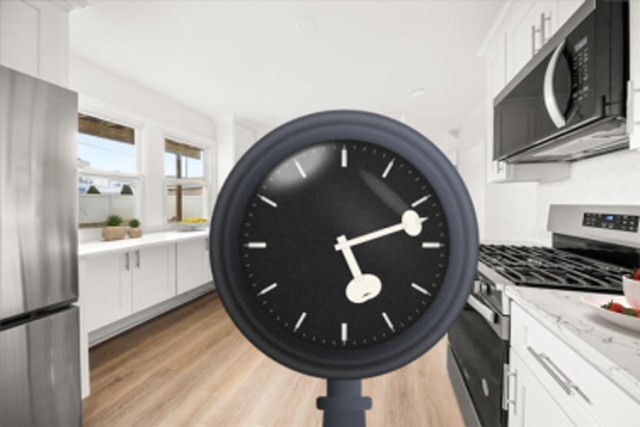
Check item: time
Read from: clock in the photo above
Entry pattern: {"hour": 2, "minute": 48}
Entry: {"hour": 5, "minute": 12}
